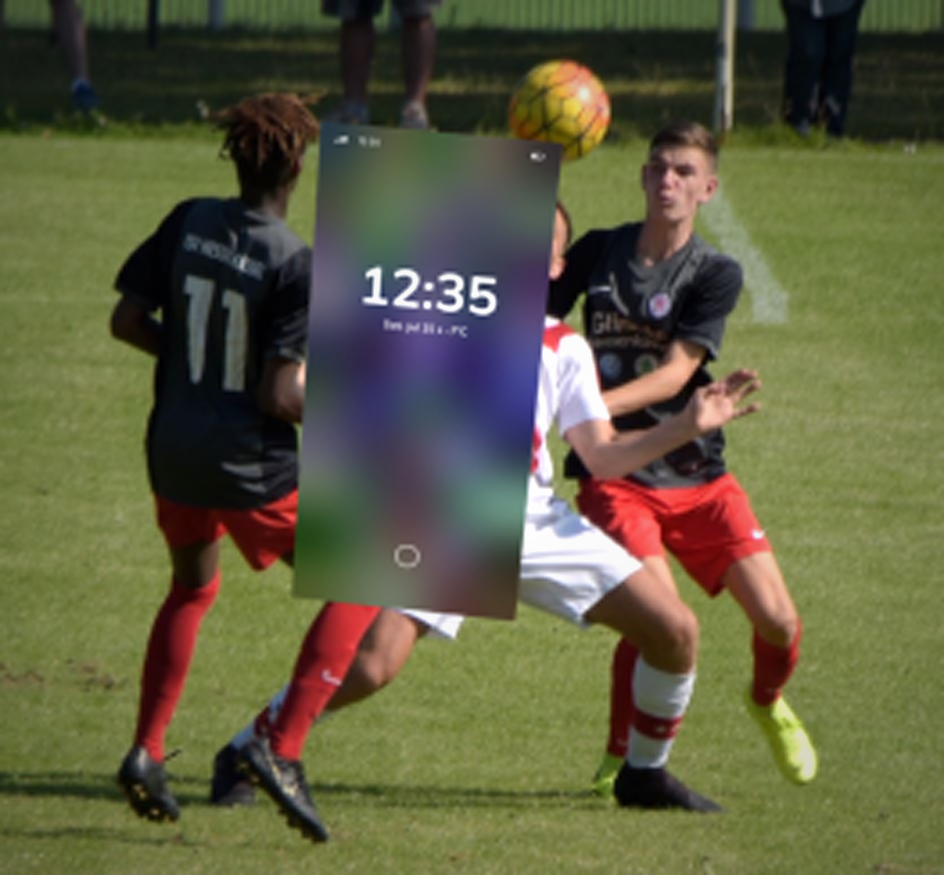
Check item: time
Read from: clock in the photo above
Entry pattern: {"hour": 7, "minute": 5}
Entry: {"hour": 12, "minute": 35}
